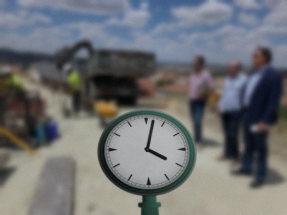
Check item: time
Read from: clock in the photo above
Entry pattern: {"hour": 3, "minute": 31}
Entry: {"hour": 4, "minute": 2}
